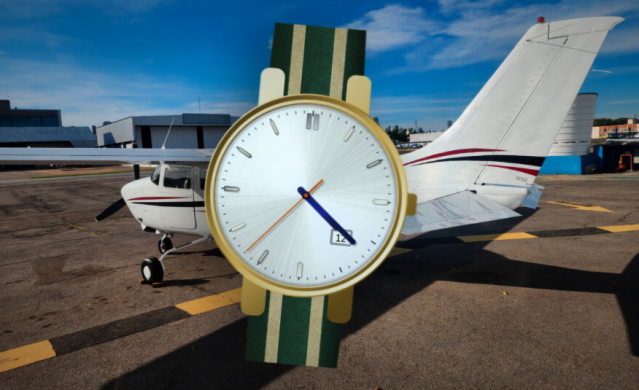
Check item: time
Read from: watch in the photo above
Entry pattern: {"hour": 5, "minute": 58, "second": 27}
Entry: {"hour": 4, "minute": 21, "second": 37}
